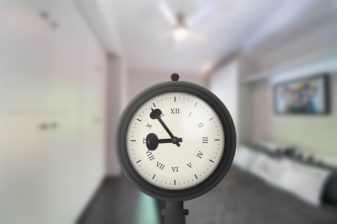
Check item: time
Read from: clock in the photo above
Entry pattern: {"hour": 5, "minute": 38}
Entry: {"hour": 8, "minute": 54}
